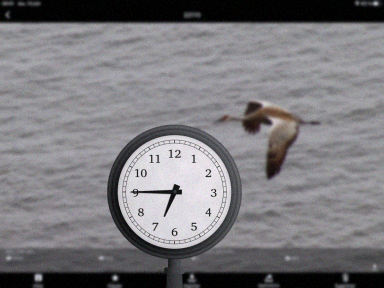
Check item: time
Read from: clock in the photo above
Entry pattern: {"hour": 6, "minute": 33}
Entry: {"hour": 6, "minute": 45}
